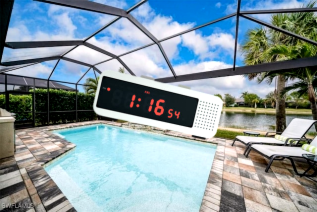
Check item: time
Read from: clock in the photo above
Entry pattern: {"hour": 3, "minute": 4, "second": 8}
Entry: {"hour": 1, "minute": 16, "second": 54}
